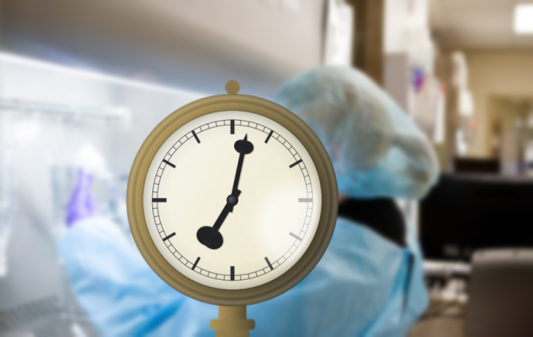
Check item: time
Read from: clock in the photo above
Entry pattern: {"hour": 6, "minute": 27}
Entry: {"hour": 7, "minute": 2}
